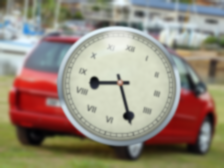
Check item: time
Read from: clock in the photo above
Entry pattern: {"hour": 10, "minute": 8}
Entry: {"hour": 8, "minute": 25}
